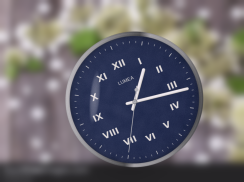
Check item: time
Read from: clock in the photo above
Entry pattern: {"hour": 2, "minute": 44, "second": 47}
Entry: {"hour": 1, "minute": 16, "second": 35}
